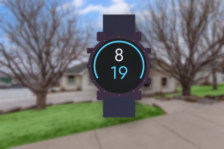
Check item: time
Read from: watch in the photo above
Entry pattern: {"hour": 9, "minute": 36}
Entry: {"hour": 8, "minute": 19}
